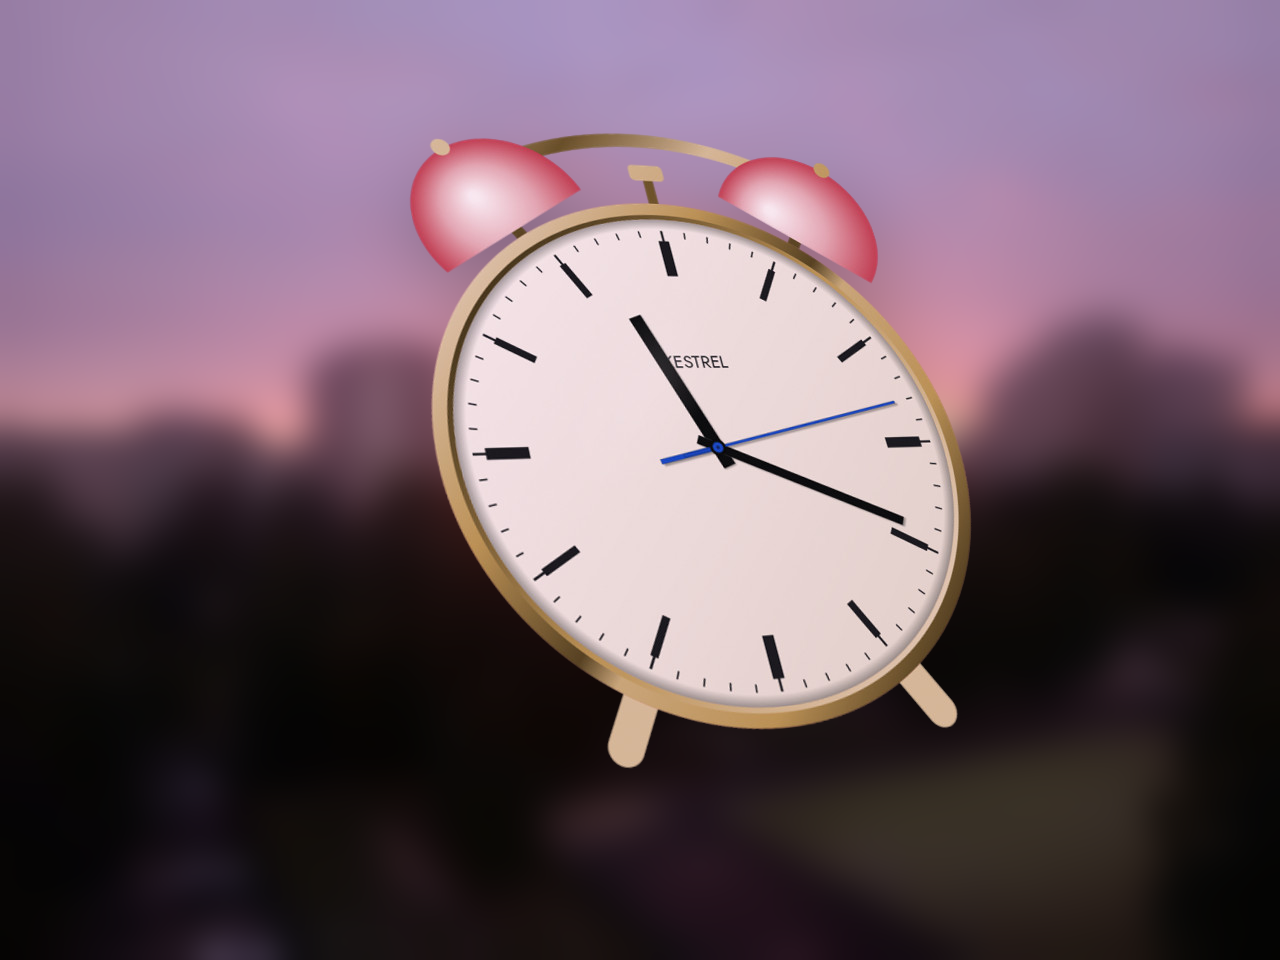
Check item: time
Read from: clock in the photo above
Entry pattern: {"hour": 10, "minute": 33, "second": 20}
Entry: {"hour": 11, "minute": 19, "second": 13}
